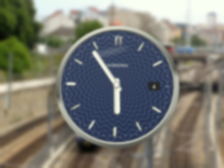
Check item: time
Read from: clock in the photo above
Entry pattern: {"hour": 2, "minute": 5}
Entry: {"hour": 5, "minute": 54}
